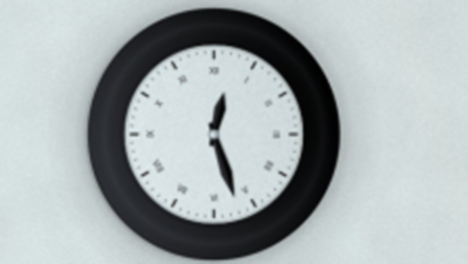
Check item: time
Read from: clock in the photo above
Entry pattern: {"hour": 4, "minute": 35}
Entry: {"hour": 12, "minute": 27}
